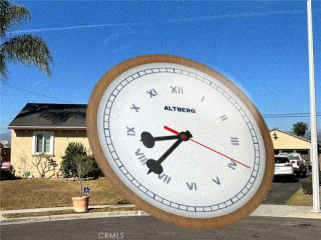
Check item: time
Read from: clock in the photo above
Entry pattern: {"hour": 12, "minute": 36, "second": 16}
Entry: {"hour": 8, "minute": 37, "second": 19}
